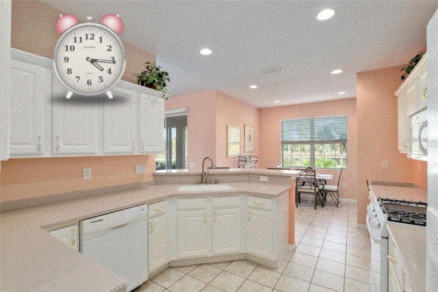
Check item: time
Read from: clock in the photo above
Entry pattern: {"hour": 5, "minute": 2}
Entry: {"hour": 4, "minute": 16}
